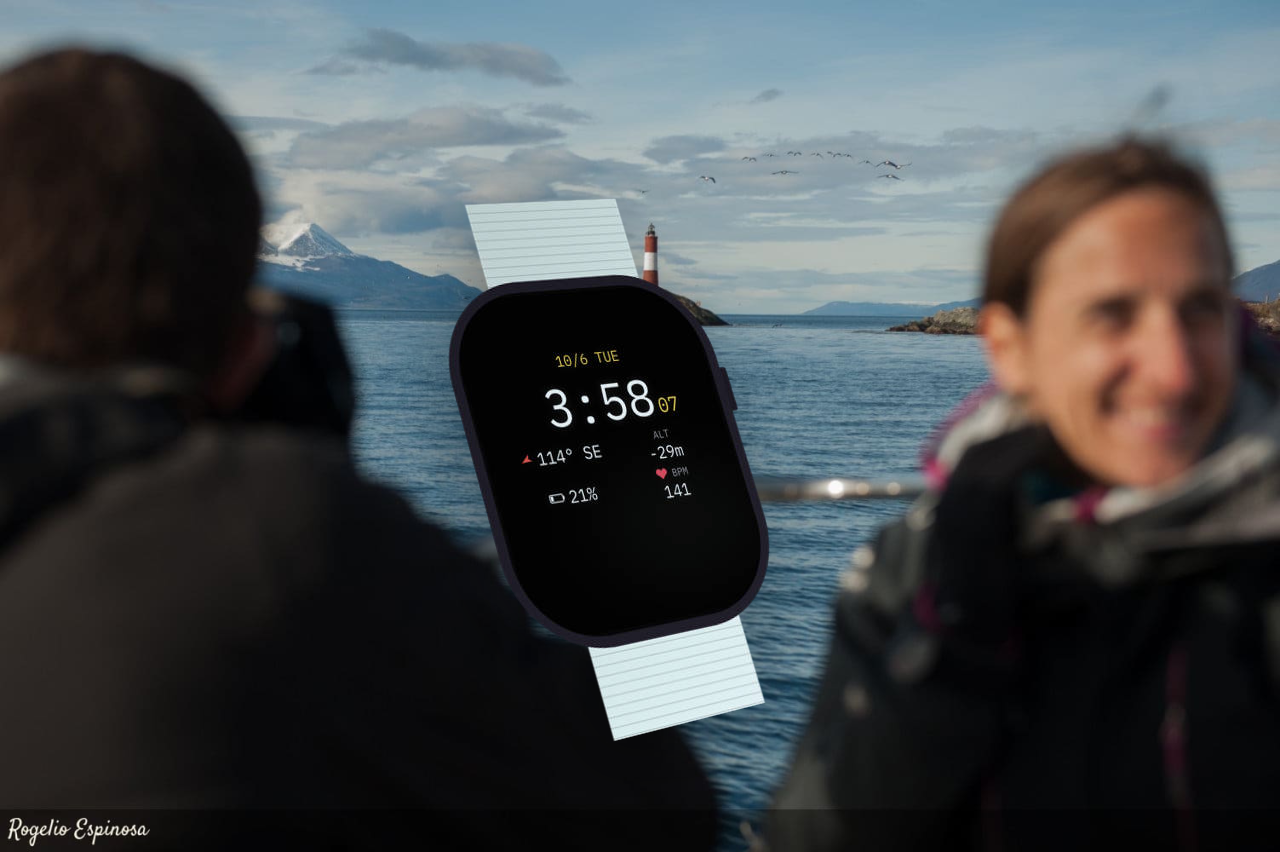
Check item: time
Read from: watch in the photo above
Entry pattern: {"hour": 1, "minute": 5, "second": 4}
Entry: {"hour": 3, "minute": 58, "second": 7}
